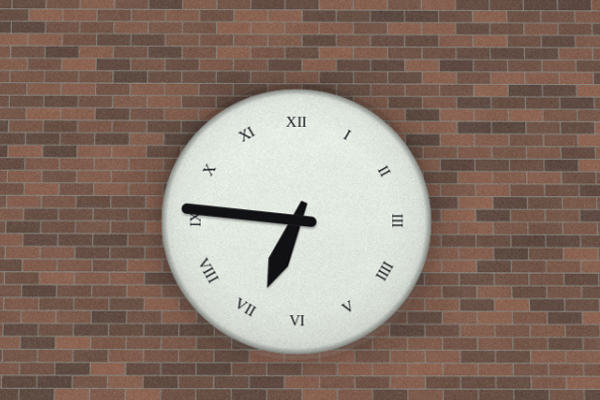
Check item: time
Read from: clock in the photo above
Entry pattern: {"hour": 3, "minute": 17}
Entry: {"hour": 6, "minute": 46}
